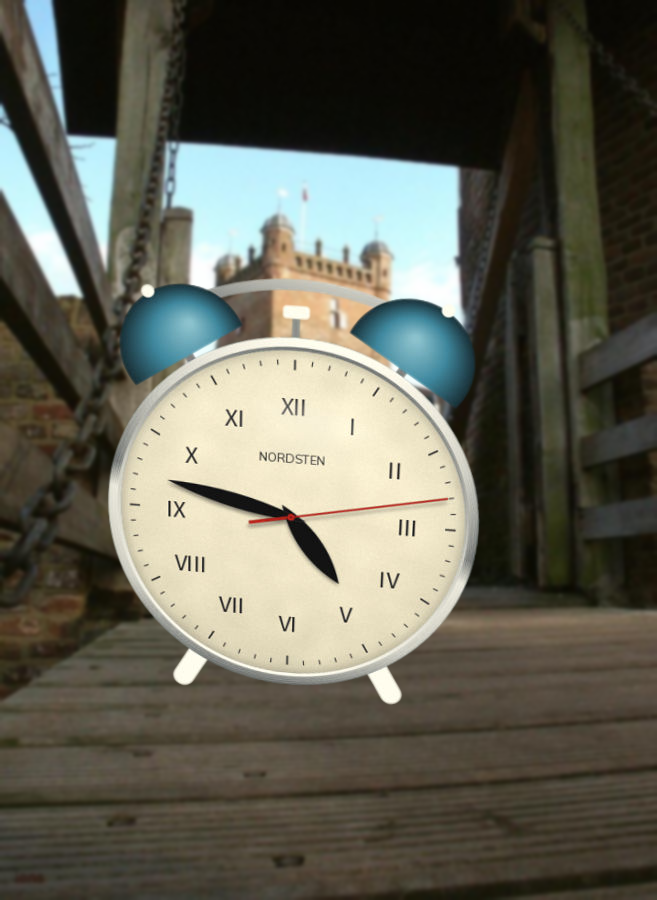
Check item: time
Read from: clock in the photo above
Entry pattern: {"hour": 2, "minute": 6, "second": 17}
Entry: {"hour": 4, "minute": 47, "second": 13}
